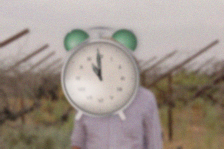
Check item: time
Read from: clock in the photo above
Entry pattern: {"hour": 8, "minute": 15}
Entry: {"hour": 10, "minute": 59}
